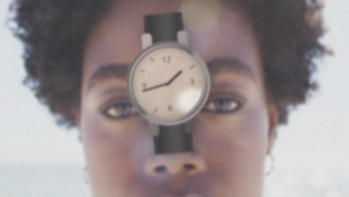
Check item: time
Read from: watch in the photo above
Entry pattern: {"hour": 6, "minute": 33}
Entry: {"hour": 1, "minute": 43}
